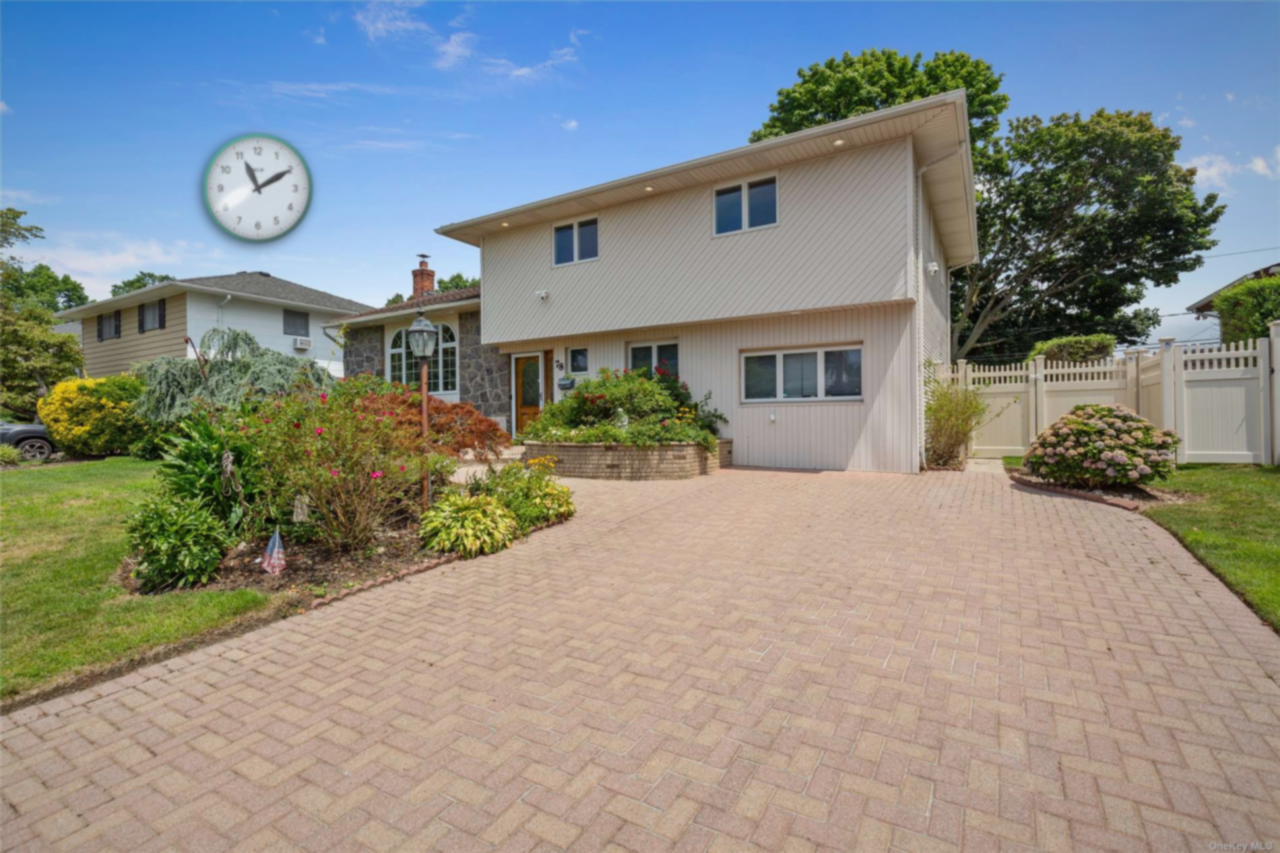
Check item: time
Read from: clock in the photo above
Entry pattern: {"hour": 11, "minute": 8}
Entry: {"hour": 11, "minute": 10}
